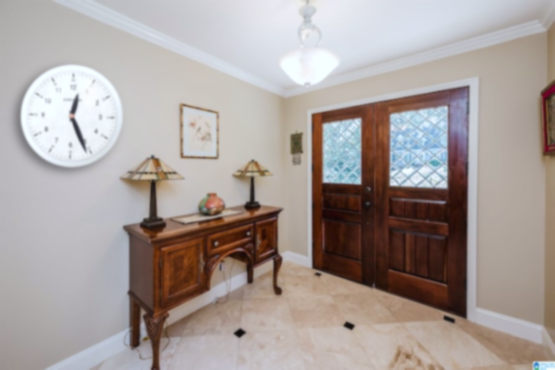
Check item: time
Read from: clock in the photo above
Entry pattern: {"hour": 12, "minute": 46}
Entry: {"hour": 12, "minute": 26}
